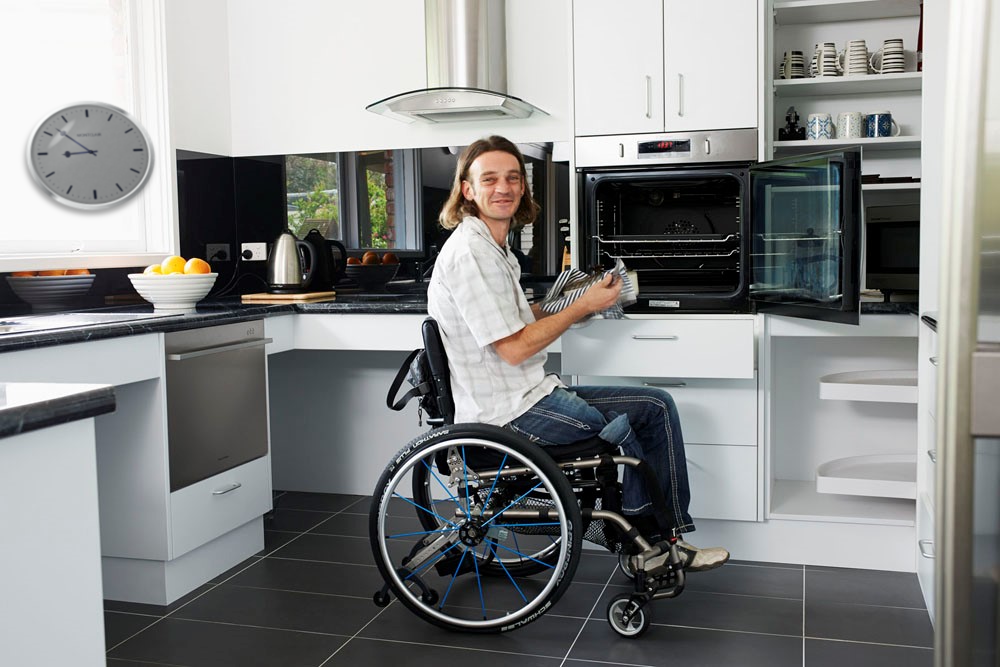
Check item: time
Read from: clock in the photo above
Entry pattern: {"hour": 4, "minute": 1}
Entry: {"hour": 8, "minute": 52}
